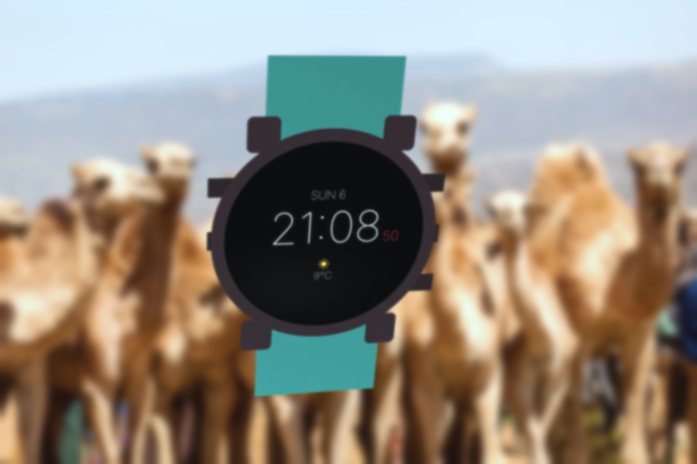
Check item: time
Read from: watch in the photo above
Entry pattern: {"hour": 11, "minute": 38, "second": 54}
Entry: {"hour": 21, "minute": 8, "second": 50}
